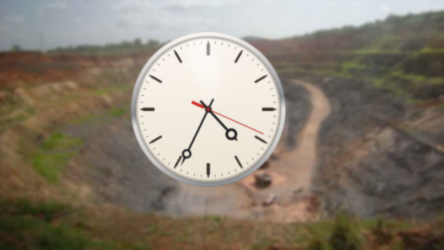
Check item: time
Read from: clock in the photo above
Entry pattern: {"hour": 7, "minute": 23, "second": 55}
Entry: {"hour": 4, "minute": 34, "second": 19}
